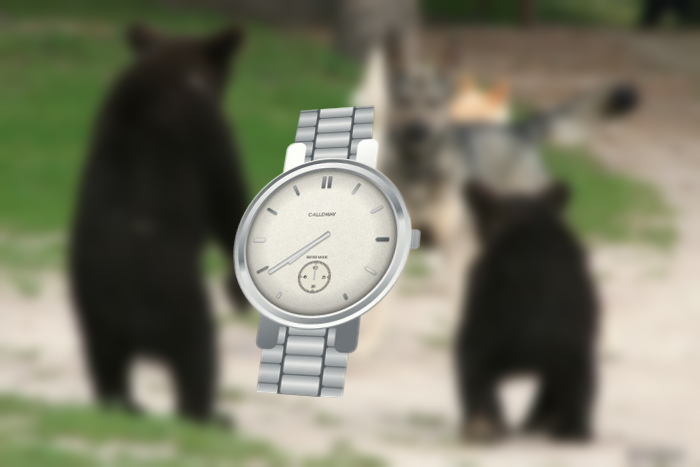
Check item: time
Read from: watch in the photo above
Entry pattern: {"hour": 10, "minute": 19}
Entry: {"hour": 7, "minute": 39}
